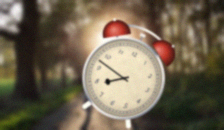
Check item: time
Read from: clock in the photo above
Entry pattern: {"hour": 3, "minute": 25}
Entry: {"hour": 7, "minute": 47}
